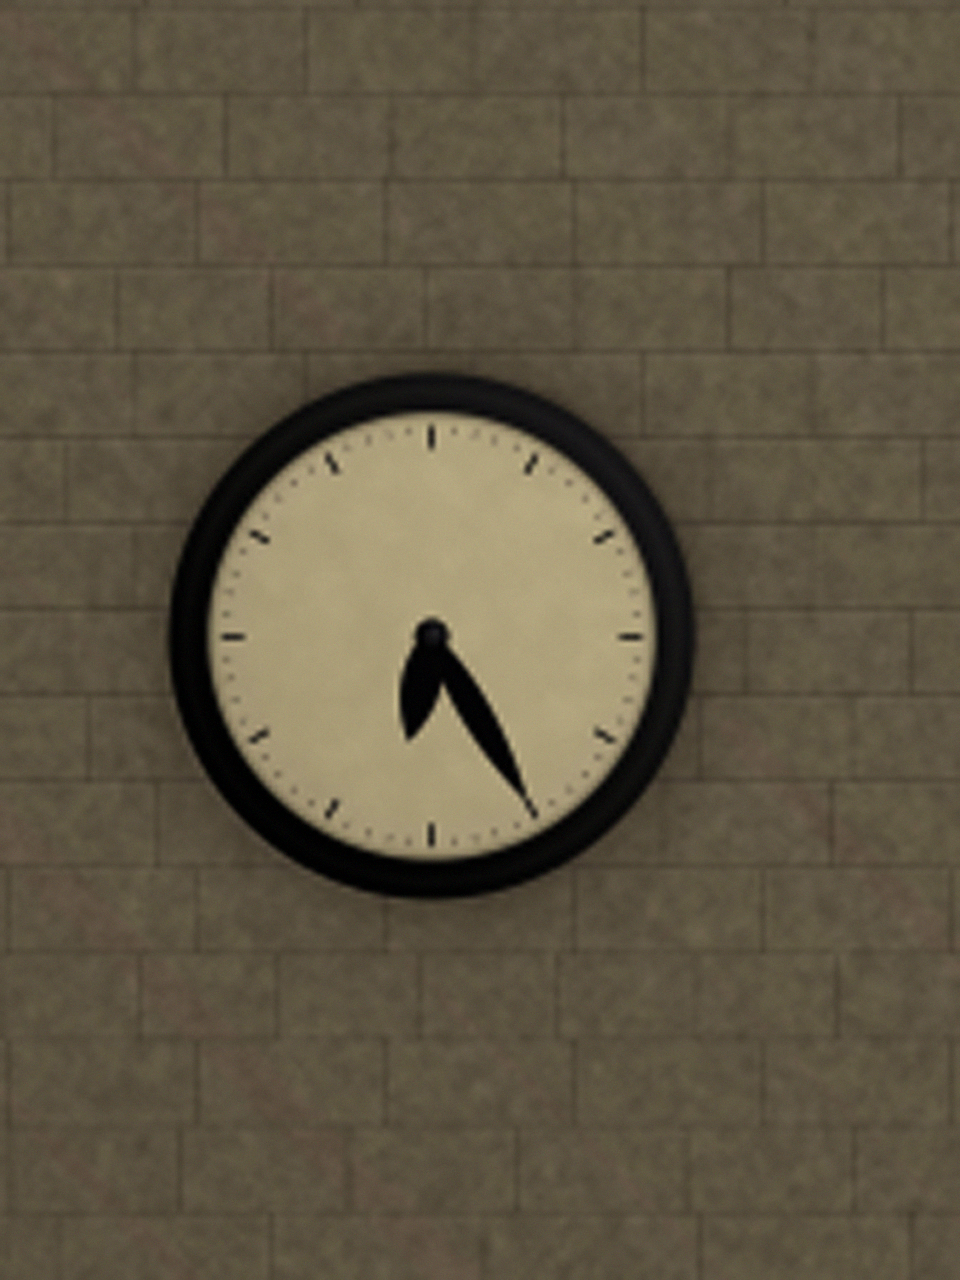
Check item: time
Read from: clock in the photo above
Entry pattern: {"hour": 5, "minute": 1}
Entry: {"hour": 6, "minute": 25}
